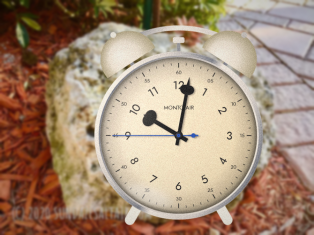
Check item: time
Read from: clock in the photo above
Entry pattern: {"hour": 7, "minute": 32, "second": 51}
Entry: {"hour": 10, "minute": 1, "second": 45}
